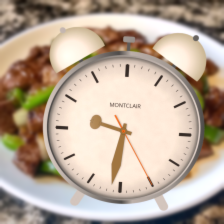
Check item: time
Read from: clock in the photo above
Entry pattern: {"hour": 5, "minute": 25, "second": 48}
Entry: {"hour": 9, "minute": 31, "second": 25}
